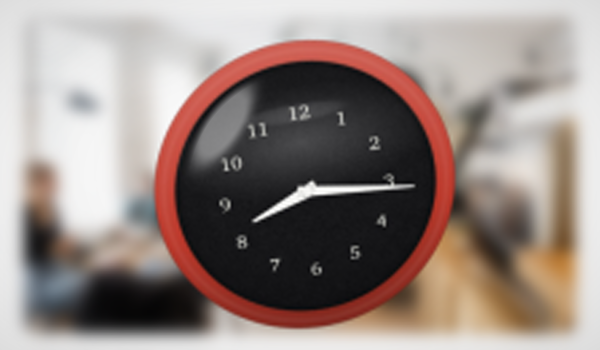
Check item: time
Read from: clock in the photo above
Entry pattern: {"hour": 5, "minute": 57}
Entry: {"hour": 8, "minute": 16}
